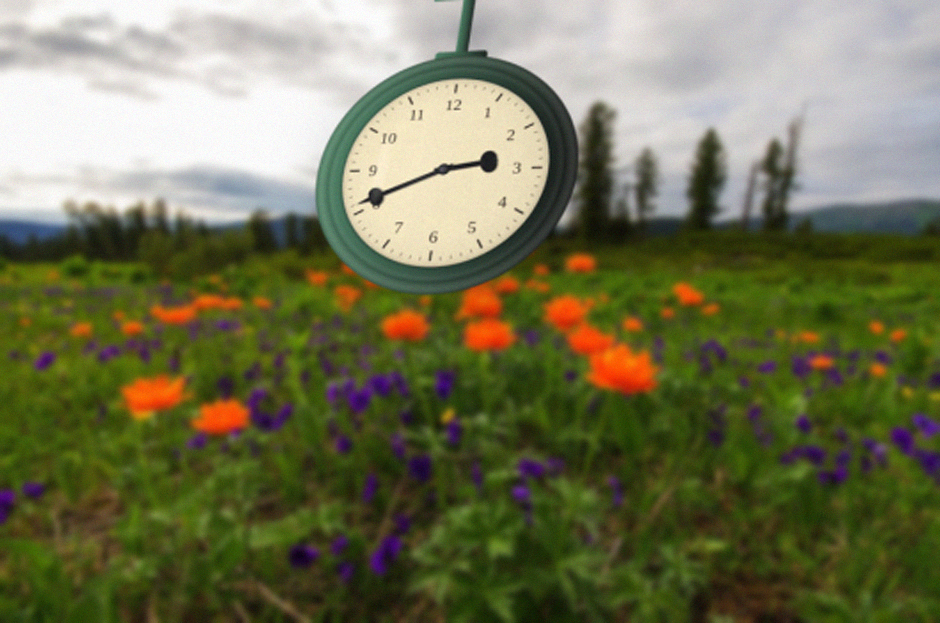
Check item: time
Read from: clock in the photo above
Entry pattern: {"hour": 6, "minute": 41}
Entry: {"hour": 2, "minute": 41}
